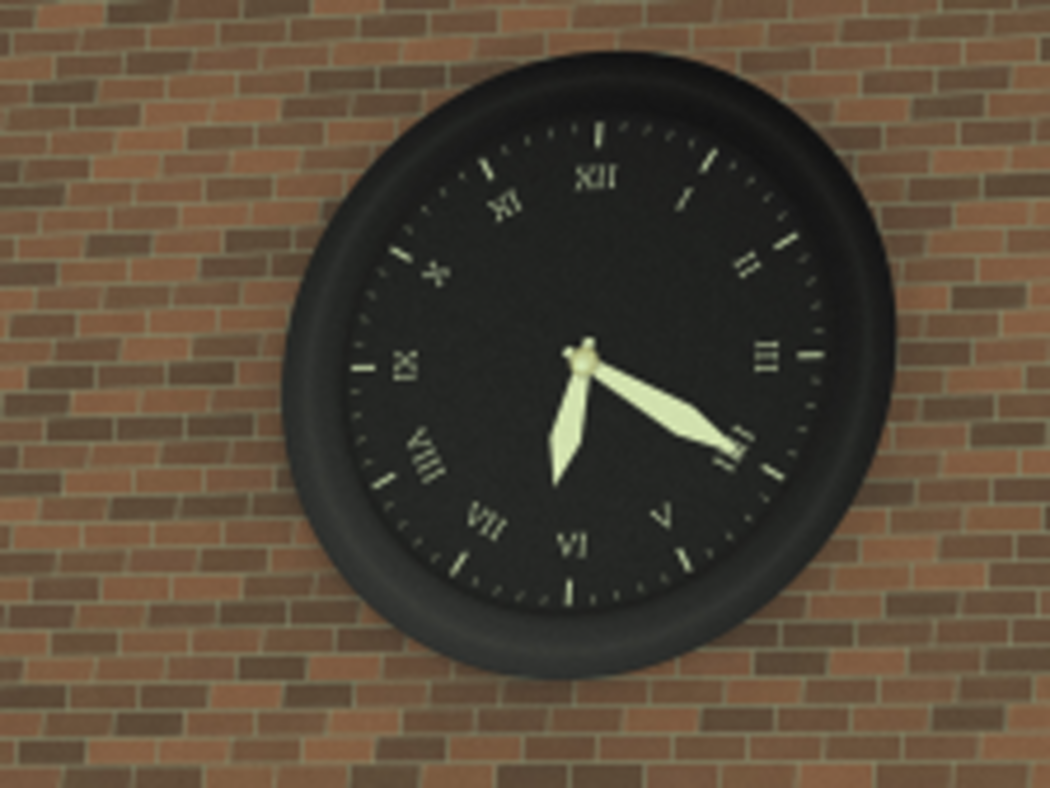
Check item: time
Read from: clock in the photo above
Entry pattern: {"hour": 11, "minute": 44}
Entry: {"hour": 6, "minute": 20}
